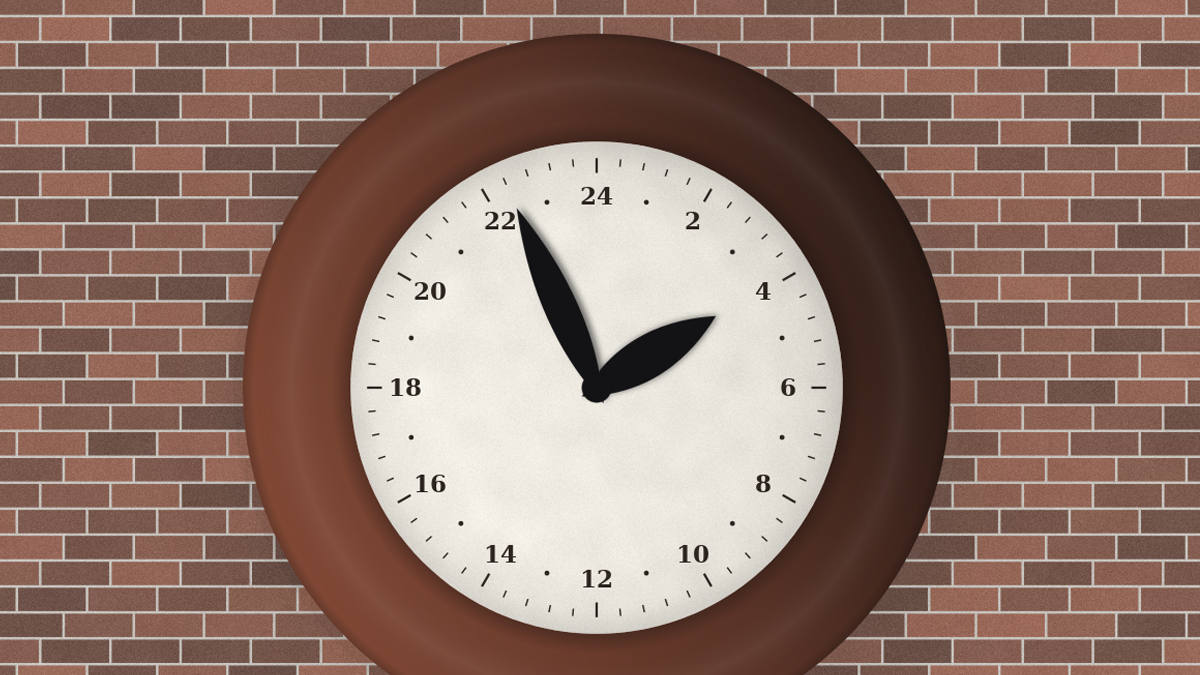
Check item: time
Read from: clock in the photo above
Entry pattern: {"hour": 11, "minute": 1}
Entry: {"hour": 3, "minute": 56}
